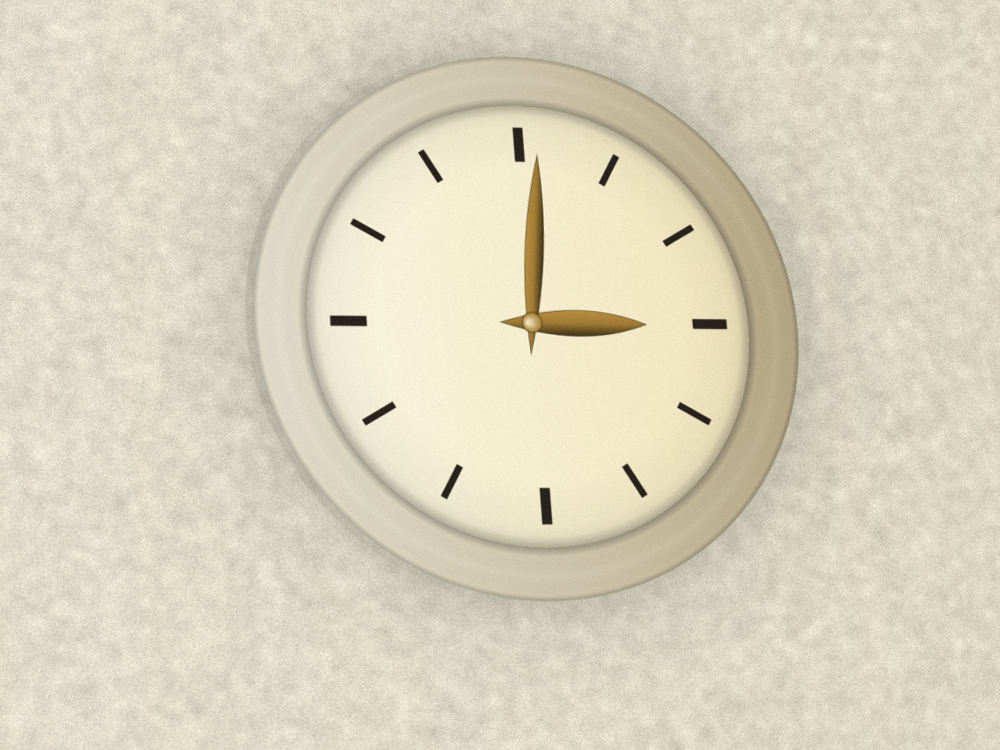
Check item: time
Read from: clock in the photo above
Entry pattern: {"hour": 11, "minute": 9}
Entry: {"hour": 3, "minute": 1}
